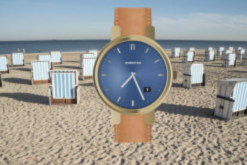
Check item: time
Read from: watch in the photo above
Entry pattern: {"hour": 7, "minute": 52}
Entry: {"hour": 7, "minute": 26}
